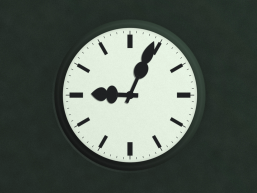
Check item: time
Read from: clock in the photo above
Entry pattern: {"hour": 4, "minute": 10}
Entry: {"hour": 9, "minute": 4}
